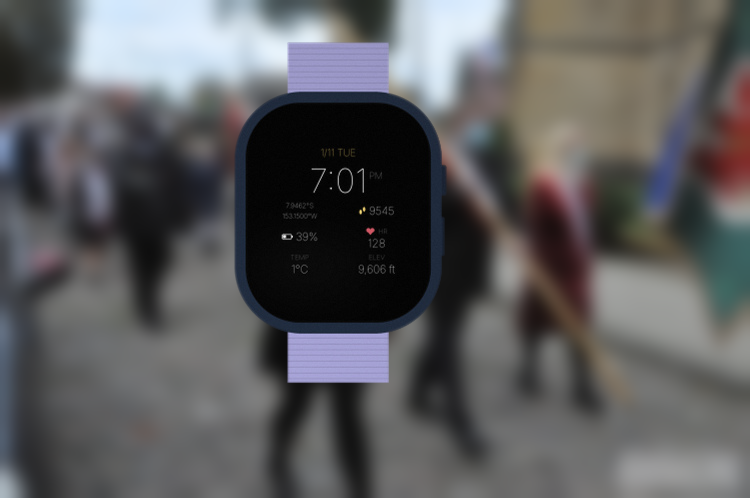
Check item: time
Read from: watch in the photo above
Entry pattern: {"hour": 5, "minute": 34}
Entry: {"hour": 7, "minute": 1}
